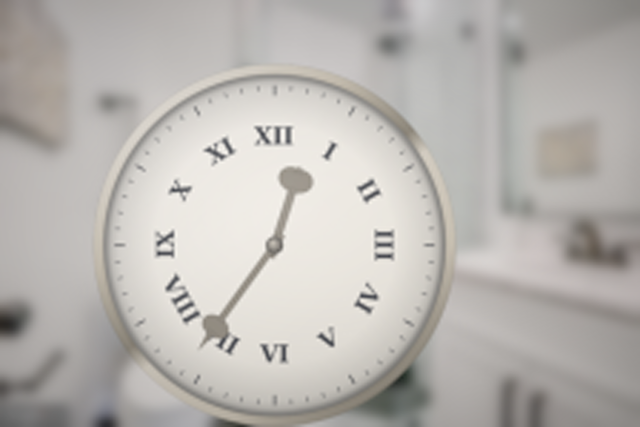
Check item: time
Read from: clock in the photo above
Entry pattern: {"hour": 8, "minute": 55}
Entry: {"hour": 12, "minute": 36}
